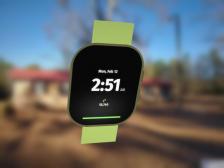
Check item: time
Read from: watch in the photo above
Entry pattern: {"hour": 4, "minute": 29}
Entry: {"hour": 2, "minute": 51}
